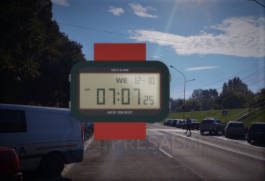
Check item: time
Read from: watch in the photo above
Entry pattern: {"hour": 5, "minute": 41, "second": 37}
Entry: {"hour": 7, "minute": 7, "second": 25}
